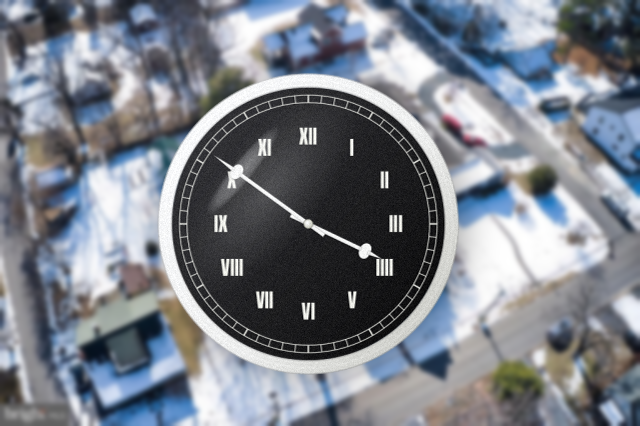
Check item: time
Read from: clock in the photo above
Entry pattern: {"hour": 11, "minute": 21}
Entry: {"hour": 3, "minute": 51}
